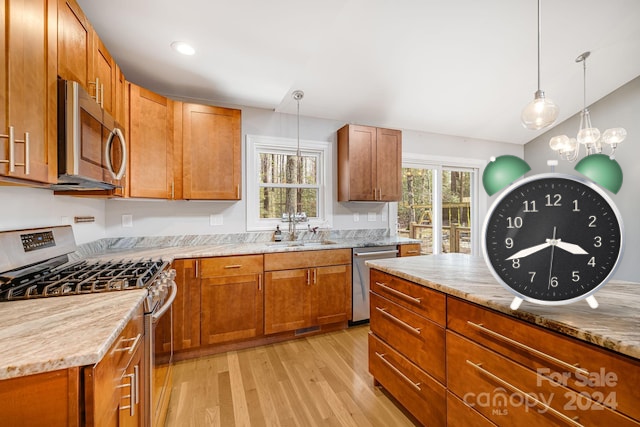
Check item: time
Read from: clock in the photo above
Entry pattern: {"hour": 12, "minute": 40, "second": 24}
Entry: {"hour": 3, "minute": 41, "second": 31}
